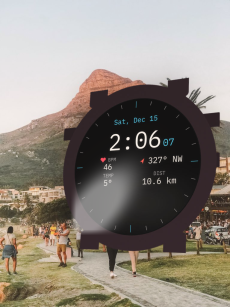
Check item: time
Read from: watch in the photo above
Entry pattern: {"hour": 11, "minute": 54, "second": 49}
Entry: {"hour": 2, "minute": 6, "second": 7}
